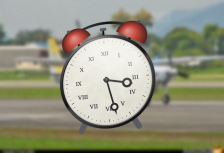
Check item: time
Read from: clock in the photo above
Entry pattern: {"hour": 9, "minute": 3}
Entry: {"hour": 3, "minute": 28}
